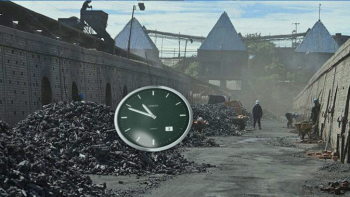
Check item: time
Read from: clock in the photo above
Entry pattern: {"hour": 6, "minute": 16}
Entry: {"hour": 10, "minute": 49}
